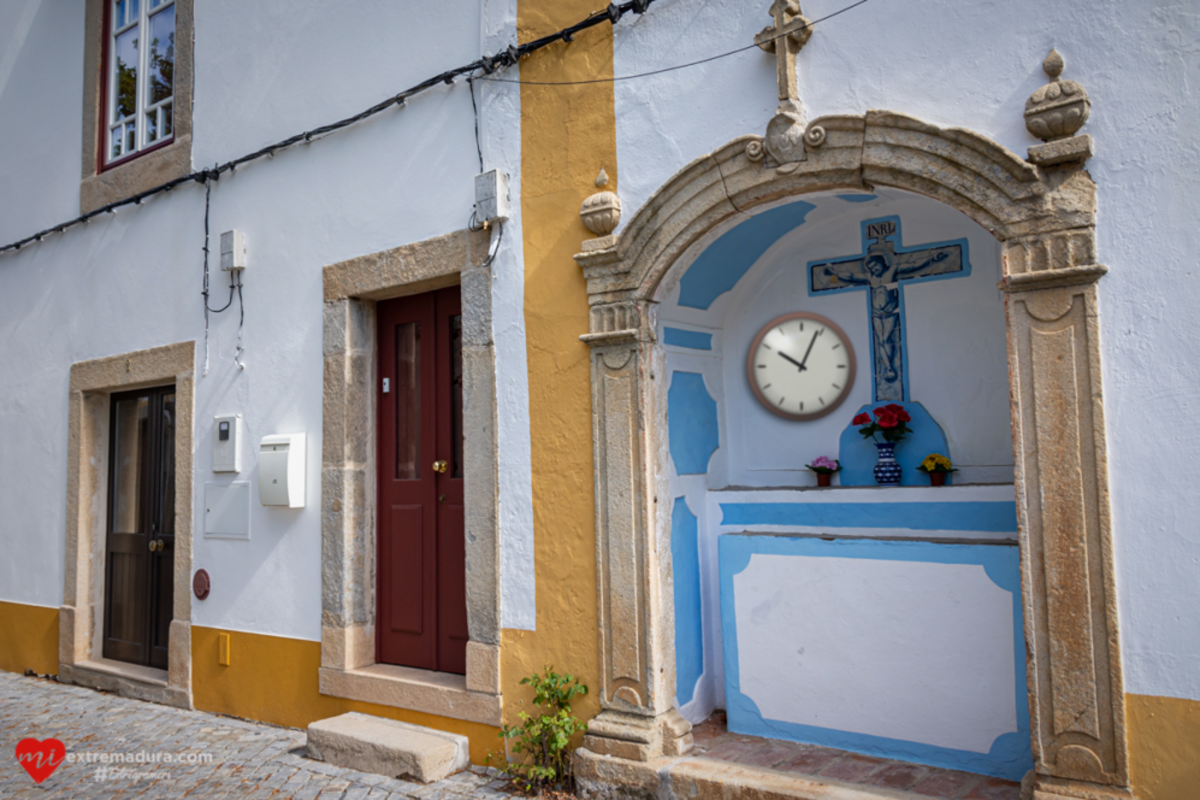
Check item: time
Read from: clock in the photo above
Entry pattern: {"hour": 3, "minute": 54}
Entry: {"hour": 10, "minute": 4}
